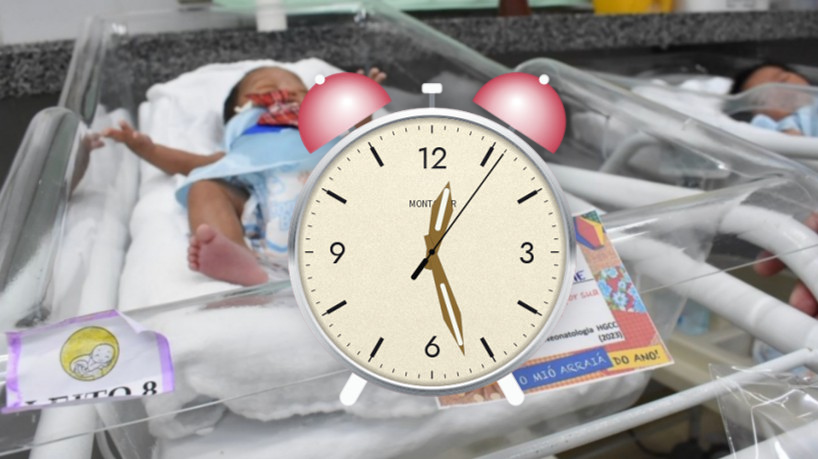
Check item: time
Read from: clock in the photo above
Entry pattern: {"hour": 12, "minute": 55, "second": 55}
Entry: {"hour": 12, "minute": 27, "second": 6}
